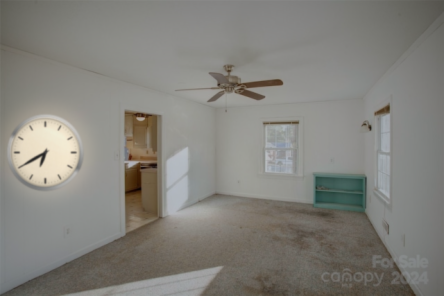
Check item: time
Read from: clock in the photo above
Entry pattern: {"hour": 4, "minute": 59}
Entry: {"hour": 6, "minute": 40}
